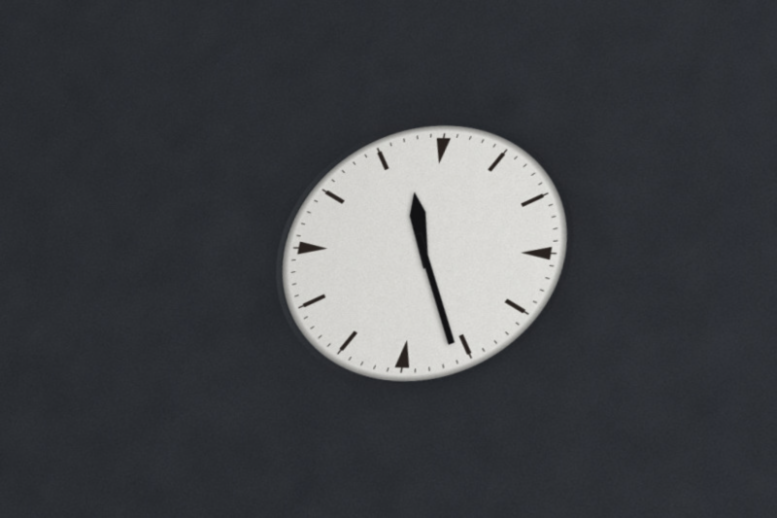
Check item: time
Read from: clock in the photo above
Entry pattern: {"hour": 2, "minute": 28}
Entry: {"hour": 11, "minute": 26}
